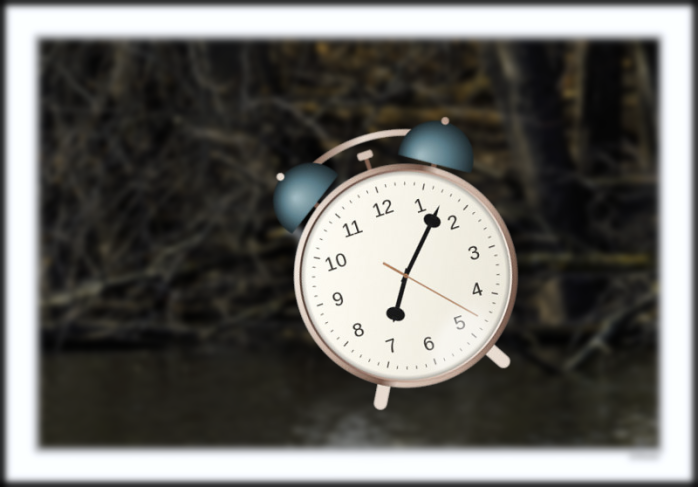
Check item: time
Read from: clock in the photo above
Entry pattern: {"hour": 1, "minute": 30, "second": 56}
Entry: {"hour": 7, "minute": 7, "second": 23}
